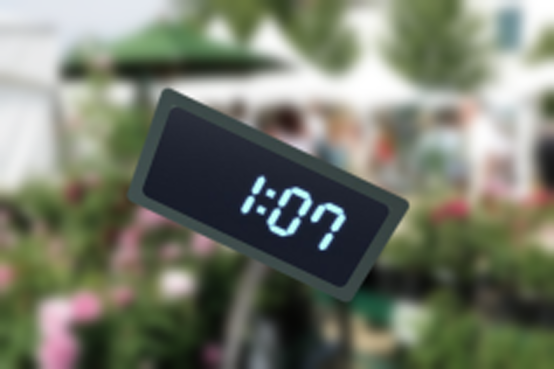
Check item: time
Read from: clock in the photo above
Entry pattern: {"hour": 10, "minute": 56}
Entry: {"hour": 1, "minute": 7}
